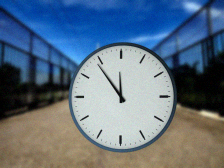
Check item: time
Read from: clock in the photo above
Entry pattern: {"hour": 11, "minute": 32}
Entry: {"hour": 11, "minute": 54}
